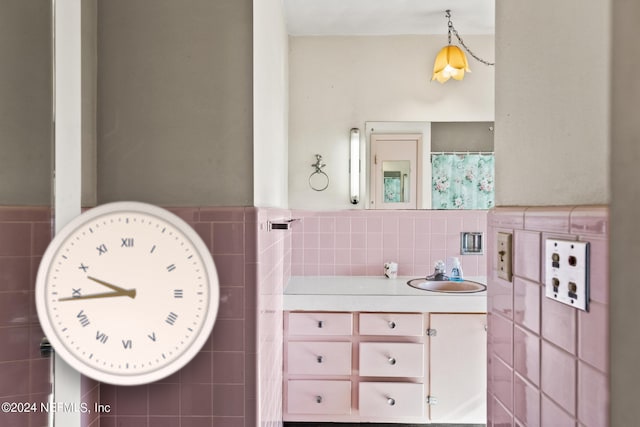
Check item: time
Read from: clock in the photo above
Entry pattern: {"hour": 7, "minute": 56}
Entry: {"hour": 9, "minute": 44}
